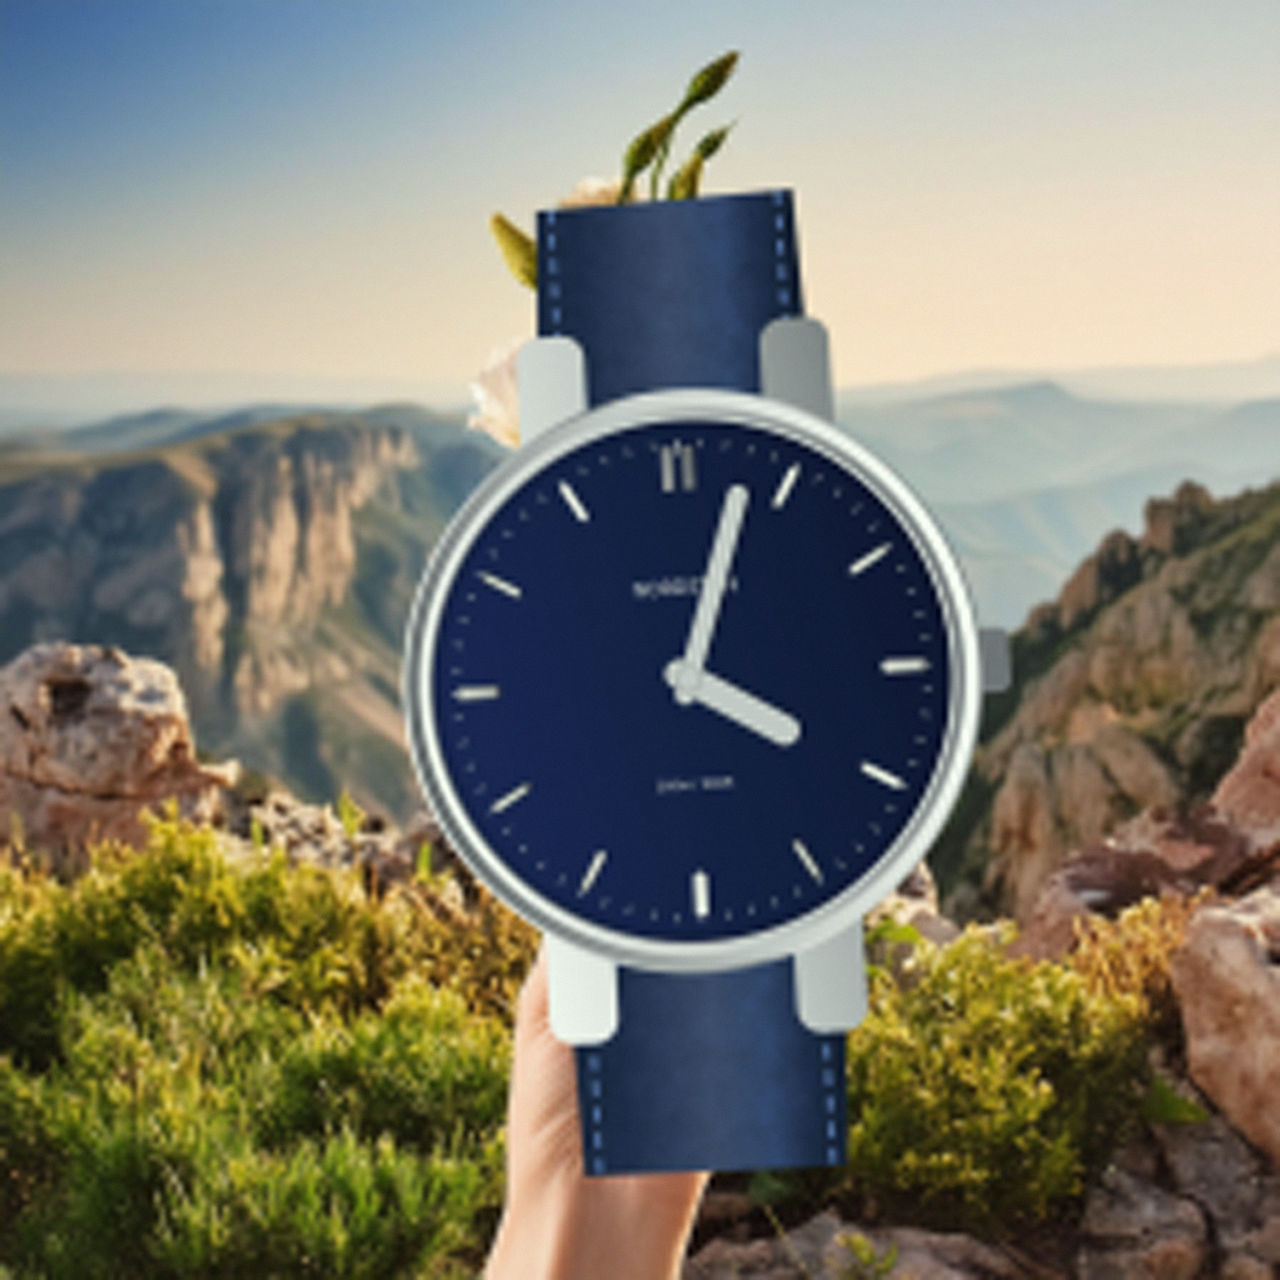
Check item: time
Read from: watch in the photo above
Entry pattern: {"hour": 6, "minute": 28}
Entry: {"hour": 4, "minute": 3}
